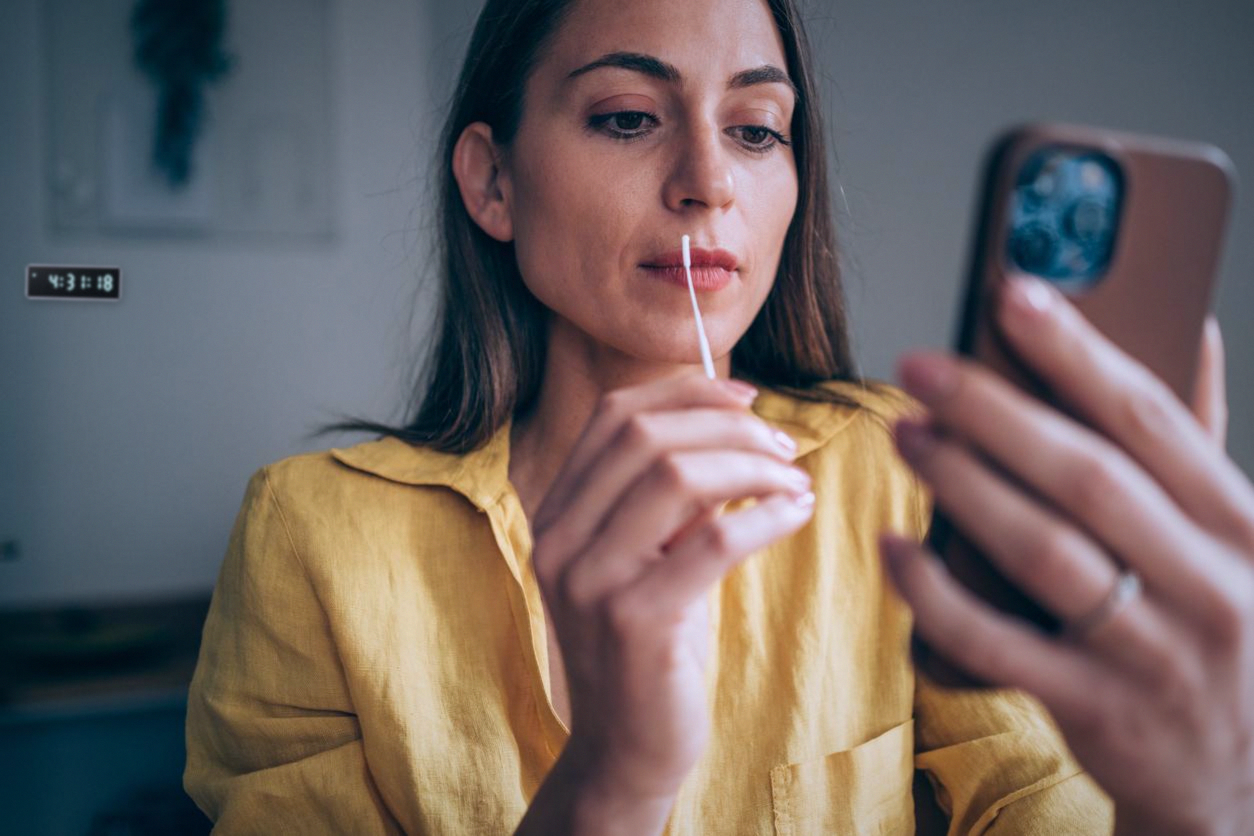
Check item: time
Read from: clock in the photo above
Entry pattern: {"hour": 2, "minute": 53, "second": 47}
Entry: {"hour": 4, "minute": 31, "second": 18}
